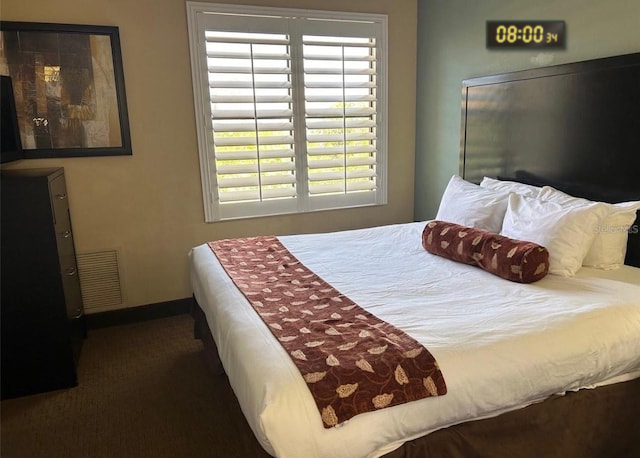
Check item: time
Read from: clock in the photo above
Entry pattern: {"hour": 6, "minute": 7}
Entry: {"hour": 8, "minute": 0}
